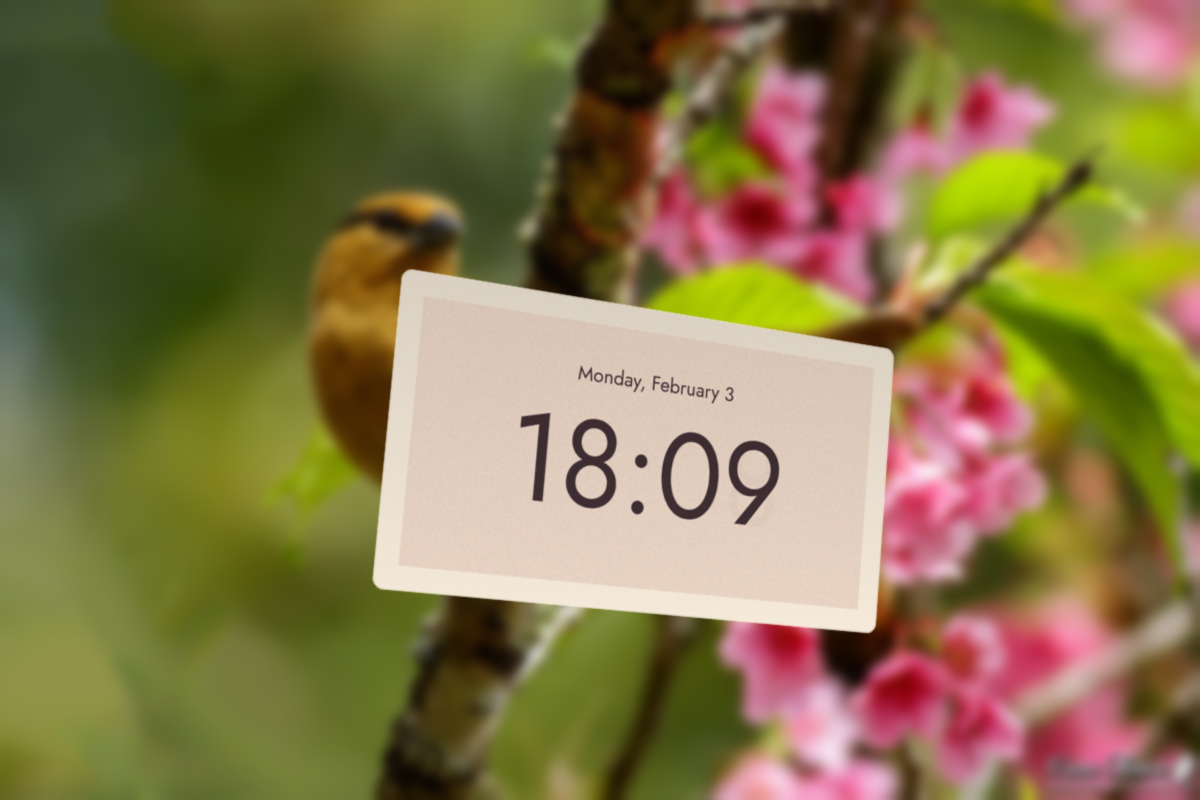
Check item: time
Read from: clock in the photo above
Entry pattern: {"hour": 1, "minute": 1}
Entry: {"hour": 18, "minute": 9}
